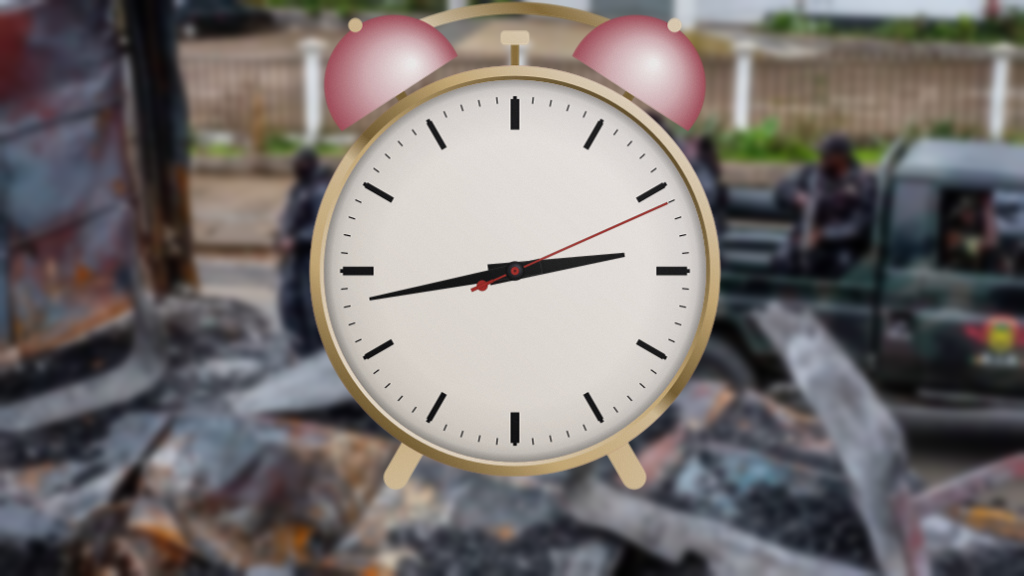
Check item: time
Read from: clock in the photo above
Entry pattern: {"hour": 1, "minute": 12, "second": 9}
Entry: {"hour": 2, "minute": 43, "second": 11}
